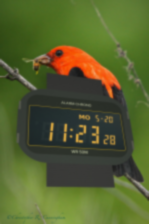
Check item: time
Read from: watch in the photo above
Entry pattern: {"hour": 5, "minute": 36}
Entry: {"hour": 11, "minute": 23}
